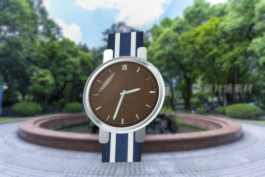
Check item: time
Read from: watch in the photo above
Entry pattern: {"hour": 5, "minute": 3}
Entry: {"hour": 2, "minute": 33}
